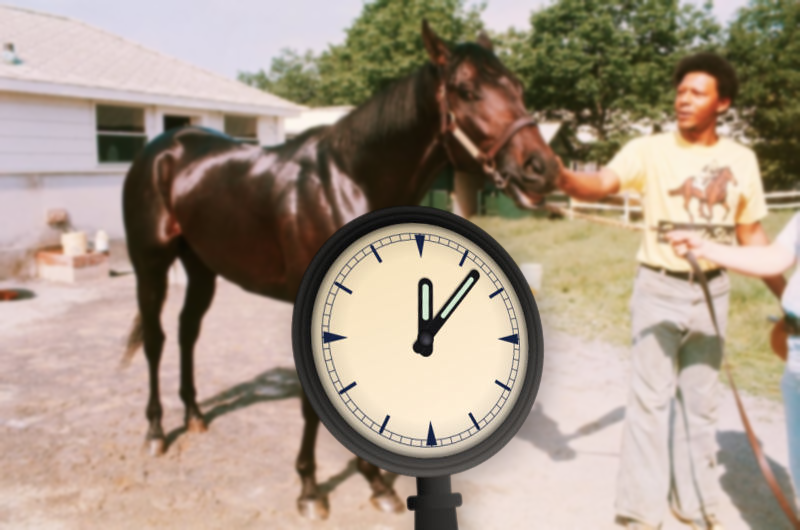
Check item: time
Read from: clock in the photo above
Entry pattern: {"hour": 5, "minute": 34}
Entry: {"hour": 12, "minute": 7}
